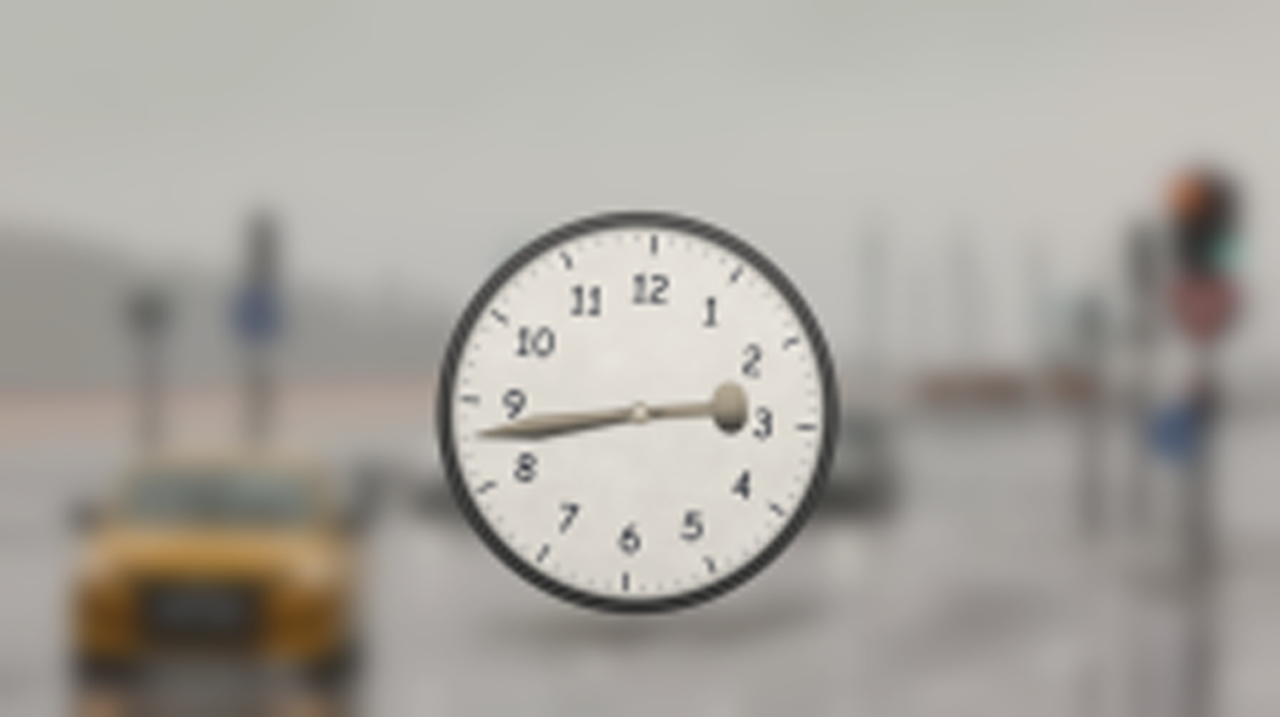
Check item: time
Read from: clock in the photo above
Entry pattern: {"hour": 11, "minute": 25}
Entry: {"hour": 2, "minute": 43}
